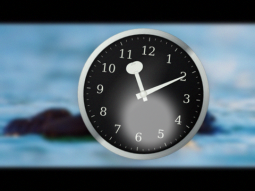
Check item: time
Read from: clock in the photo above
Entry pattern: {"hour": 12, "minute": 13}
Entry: {"hour": 11, "minute": 10}
